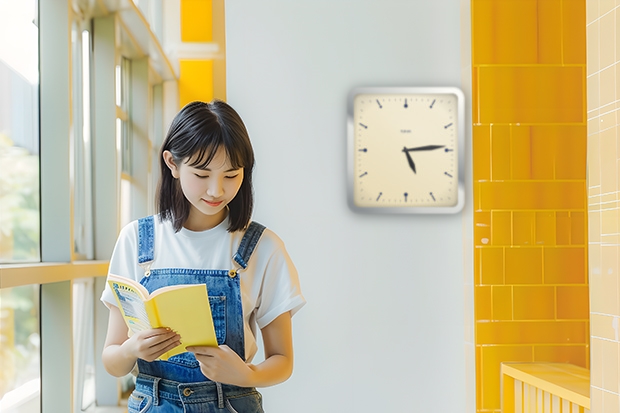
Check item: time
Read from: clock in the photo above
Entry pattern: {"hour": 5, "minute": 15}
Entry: {"hour": 5, "minute": 14}
